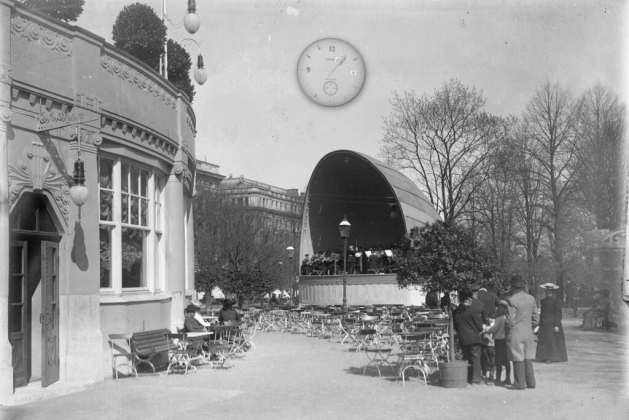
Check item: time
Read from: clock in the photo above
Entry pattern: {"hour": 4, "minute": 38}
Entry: {"hour": 1, "minute": 6}
